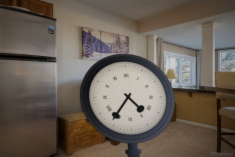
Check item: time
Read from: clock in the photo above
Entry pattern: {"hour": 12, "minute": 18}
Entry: {"hour": 4, "minute": 36}
